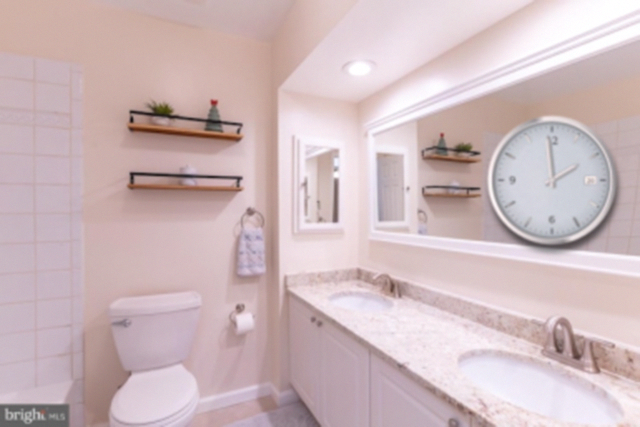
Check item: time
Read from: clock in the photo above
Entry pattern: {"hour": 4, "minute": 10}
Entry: {"hour": 1, "minute": 59}
